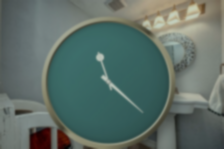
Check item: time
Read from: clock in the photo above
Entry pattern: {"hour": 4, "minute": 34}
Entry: {"hour": 11, "minute": 22}
